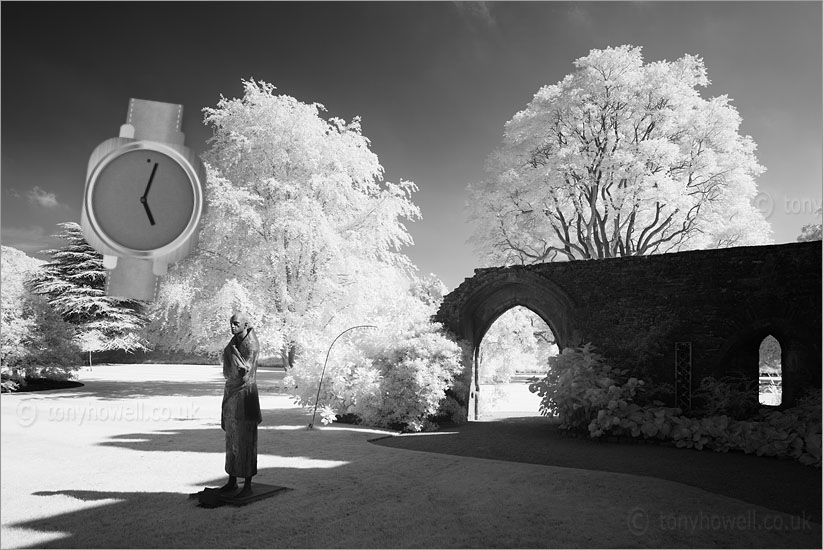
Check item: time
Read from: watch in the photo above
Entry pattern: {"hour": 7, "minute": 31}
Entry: {"hour": 5, "minute": 2}
